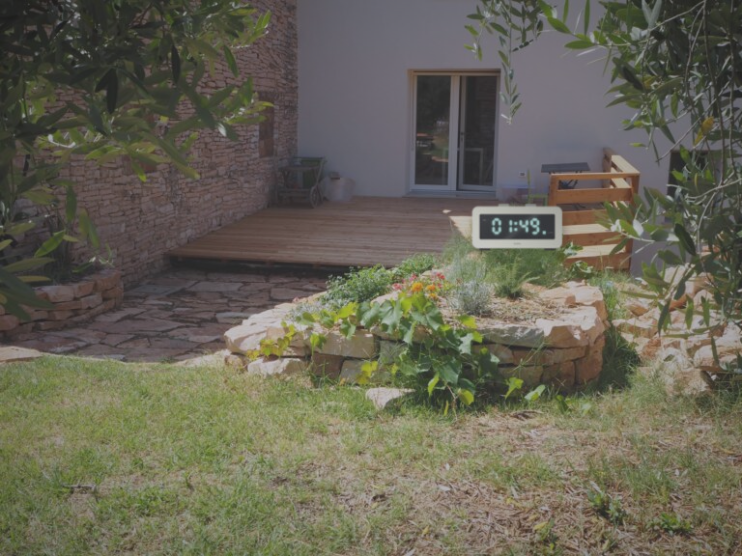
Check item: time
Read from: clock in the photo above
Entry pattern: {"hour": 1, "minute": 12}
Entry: {"hour": 1, "minute": 49}
